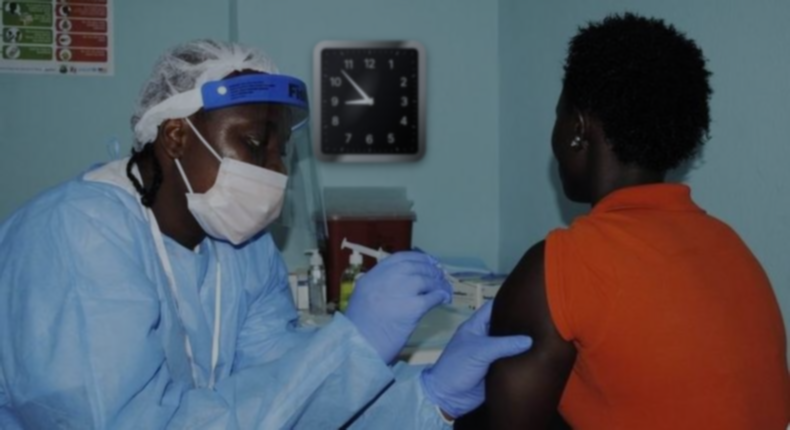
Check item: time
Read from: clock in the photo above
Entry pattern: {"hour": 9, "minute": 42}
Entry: {"hour": 8, "minute": 53}
